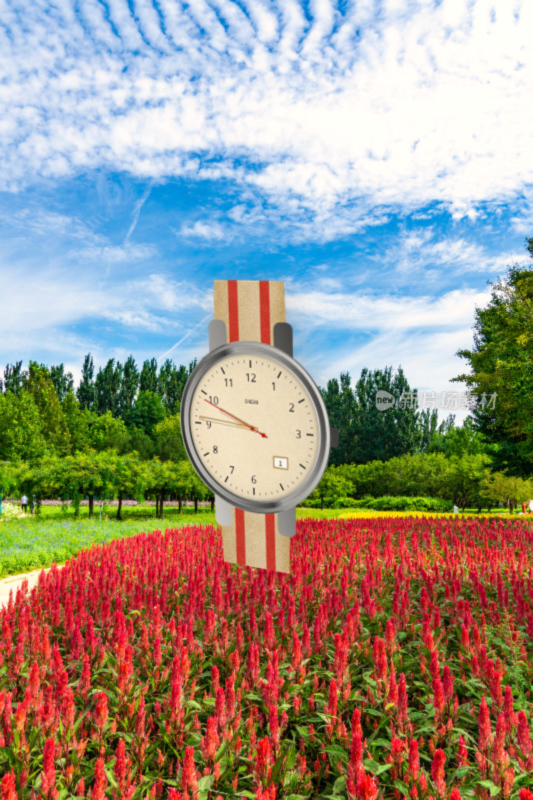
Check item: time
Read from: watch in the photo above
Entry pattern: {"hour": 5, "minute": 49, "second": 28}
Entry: {"hour": 9, "minute": 45, "second": 49}
